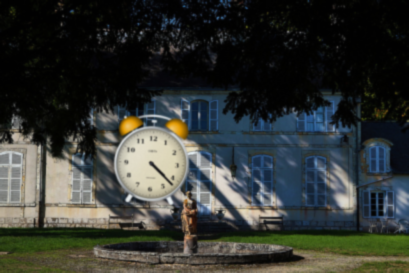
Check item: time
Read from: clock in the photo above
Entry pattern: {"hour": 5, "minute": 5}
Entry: {"hour": 4, "minute": 22}
